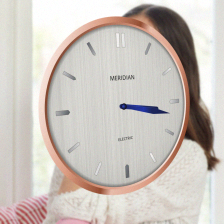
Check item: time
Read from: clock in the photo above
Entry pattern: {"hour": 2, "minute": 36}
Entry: {"hour": 3, "minute": 17}
